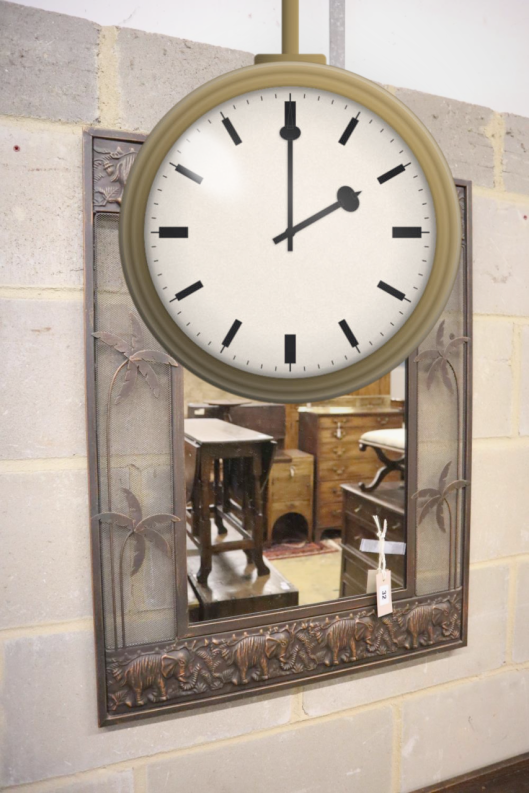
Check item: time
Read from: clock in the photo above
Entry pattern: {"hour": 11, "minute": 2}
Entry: {"hour": 2, "minute": 0}
